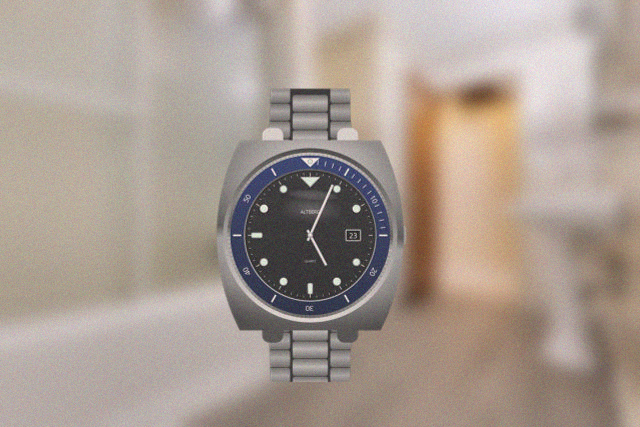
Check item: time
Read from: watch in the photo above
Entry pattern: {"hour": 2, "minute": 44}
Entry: {"hour": 5, "minute": 4}
